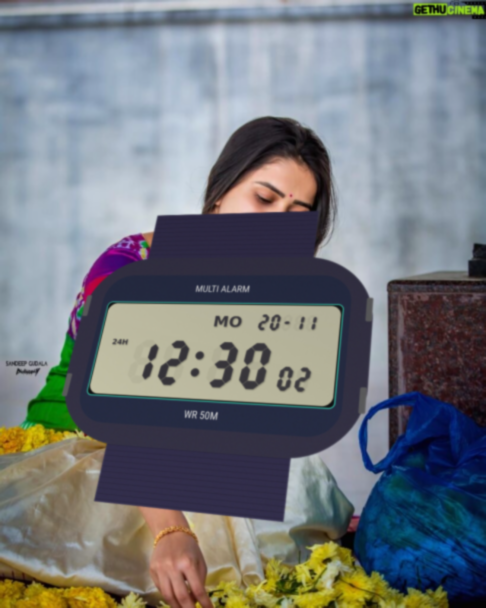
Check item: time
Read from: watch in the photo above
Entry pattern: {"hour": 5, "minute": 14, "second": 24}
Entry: {"hour": 12, "minute": 30, "second": 2}
